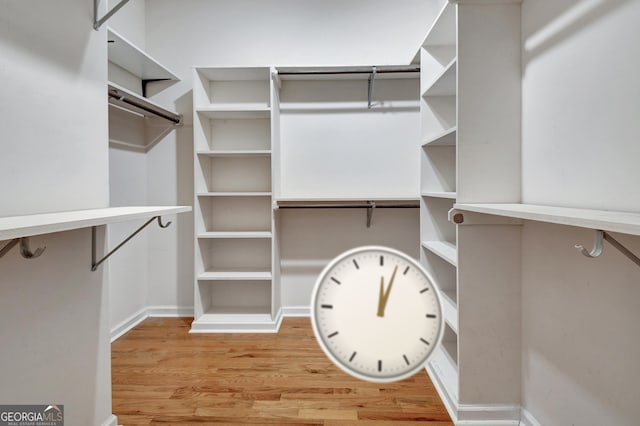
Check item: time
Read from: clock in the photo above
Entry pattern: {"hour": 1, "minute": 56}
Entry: {"hour": 12, "minute": 3}
